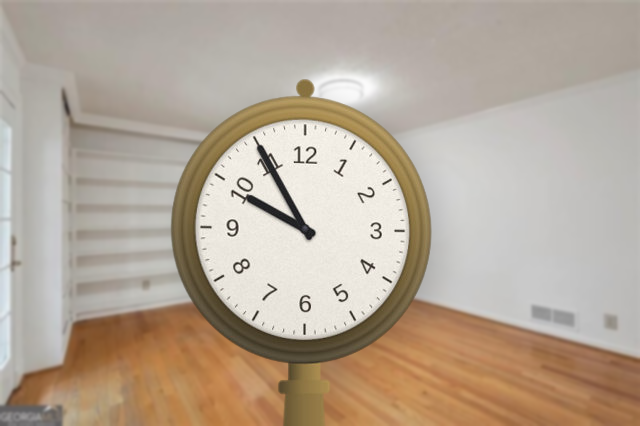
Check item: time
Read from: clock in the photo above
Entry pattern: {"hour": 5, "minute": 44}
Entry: {"hour": 9, "minute": 55}
